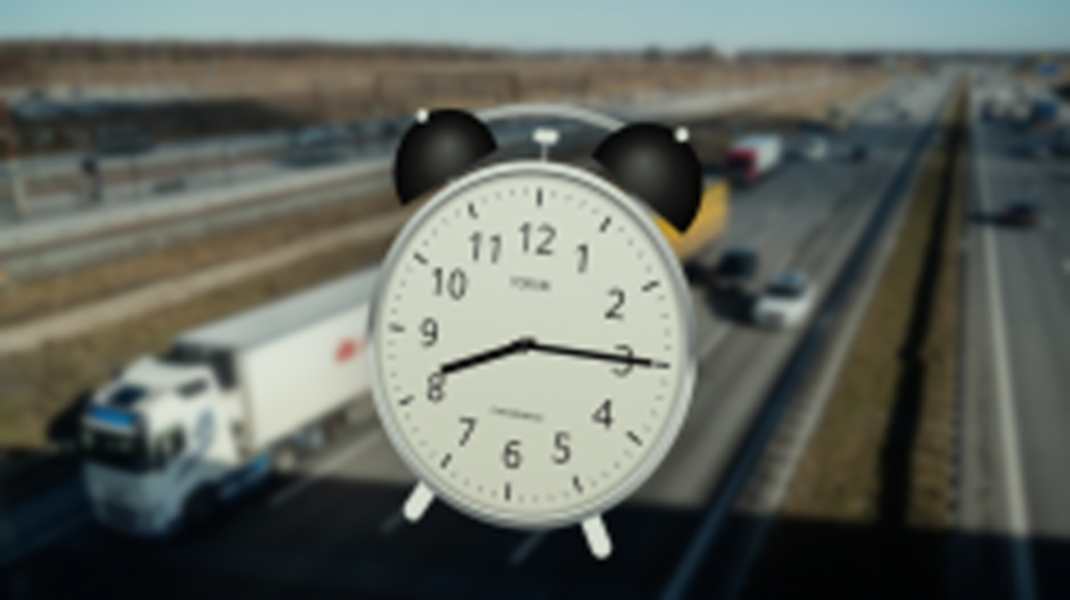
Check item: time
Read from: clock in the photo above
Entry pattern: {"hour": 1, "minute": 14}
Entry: {"hour": 8, "minute": 15}
